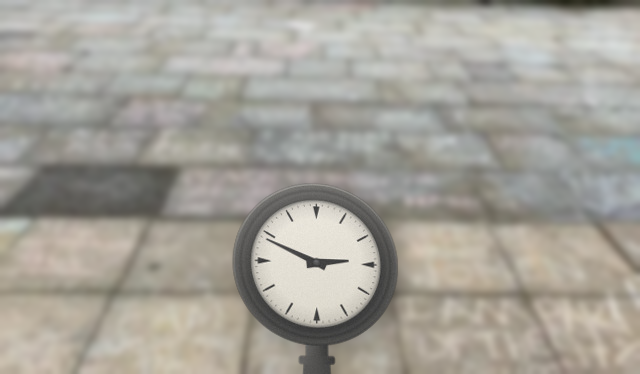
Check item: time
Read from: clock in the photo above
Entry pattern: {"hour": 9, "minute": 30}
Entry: {"hour": 2, "minute": 49}
